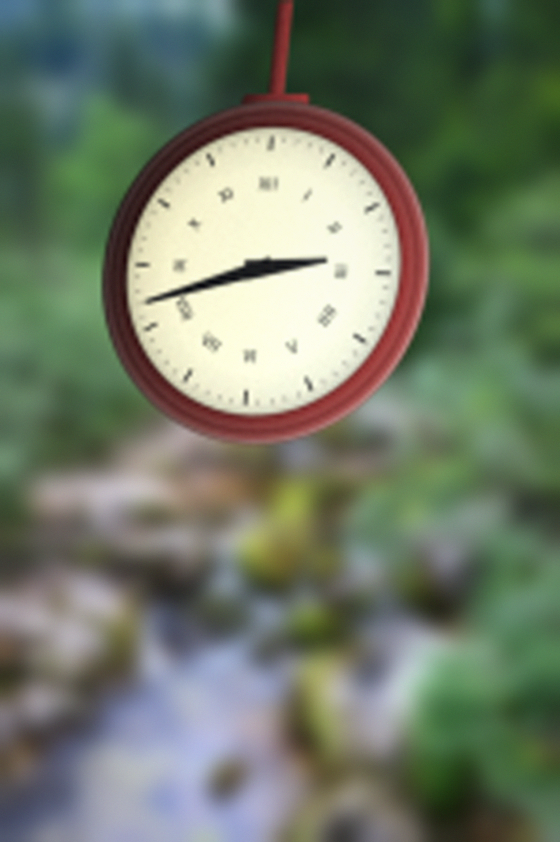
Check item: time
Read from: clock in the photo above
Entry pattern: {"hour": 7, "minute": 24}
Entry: {"hour": 2, "minute": 42}
